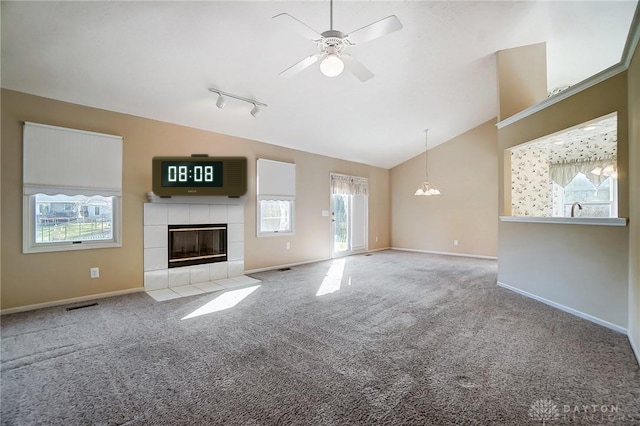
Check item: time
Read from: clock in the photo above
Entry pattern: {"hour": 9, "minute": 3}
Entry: {"hour": 8, "minute": 8}
